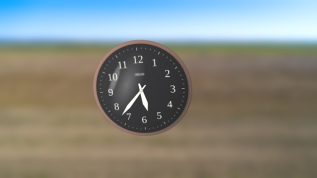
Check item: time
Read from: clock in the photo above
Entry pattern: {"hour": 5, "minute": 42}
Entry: {"hour": 5, "minute": 37}
